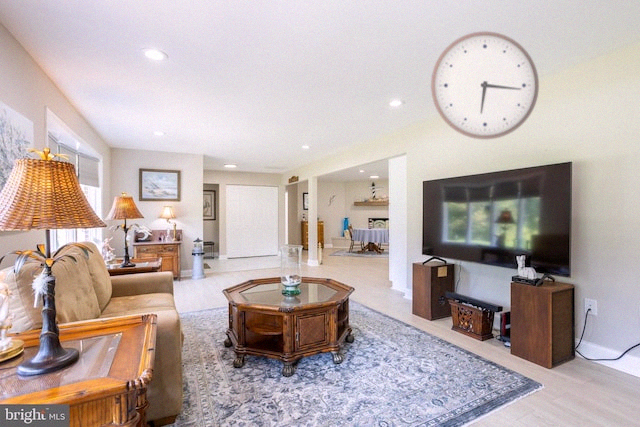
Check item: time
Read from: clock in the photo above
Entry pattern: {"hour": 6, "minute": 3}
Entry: {"hour": 6, "minute": 16}
